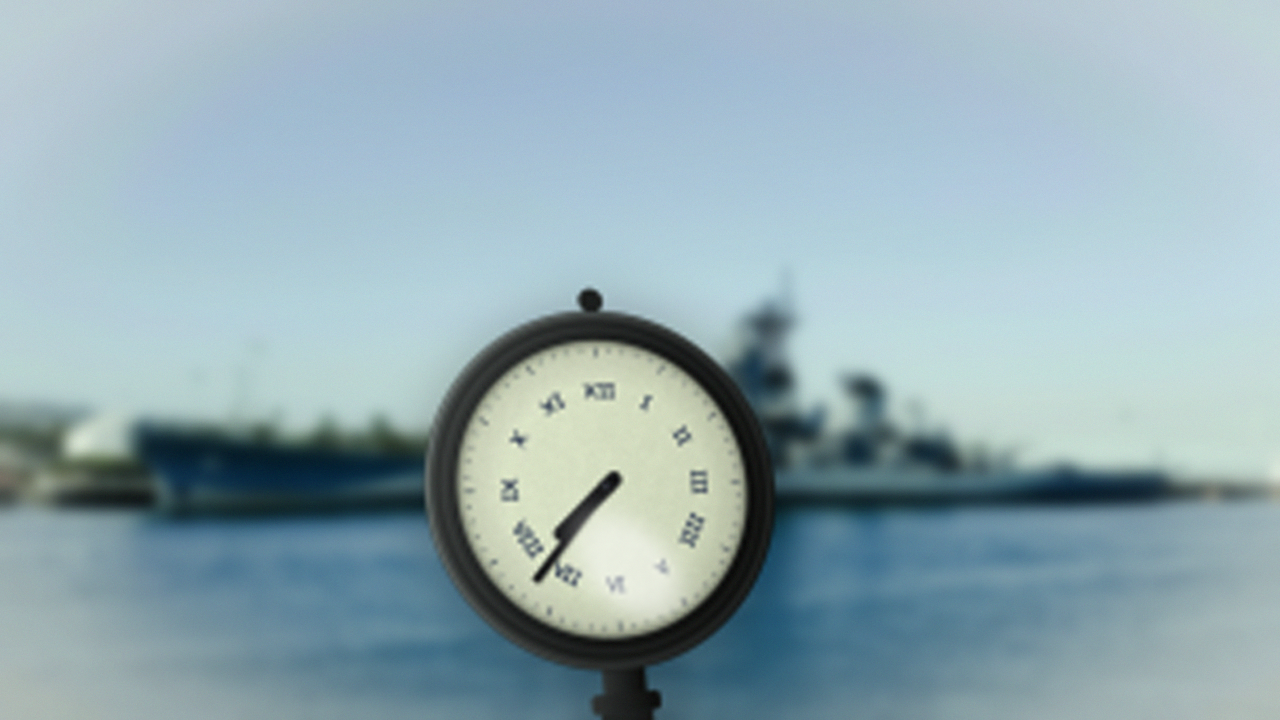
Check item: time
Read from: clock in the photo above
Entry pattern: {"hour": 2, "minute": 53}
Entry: {"hour": 7, "minute": 37}
